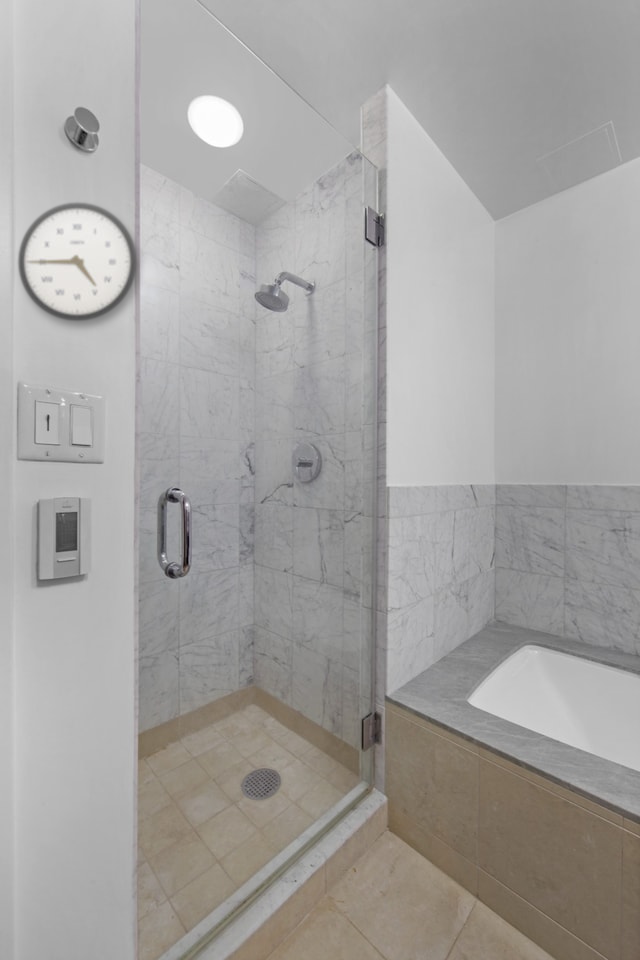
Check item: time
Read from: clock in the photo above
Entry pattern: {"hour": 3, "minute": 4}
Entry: {"hour": 4, "minute": 45}
